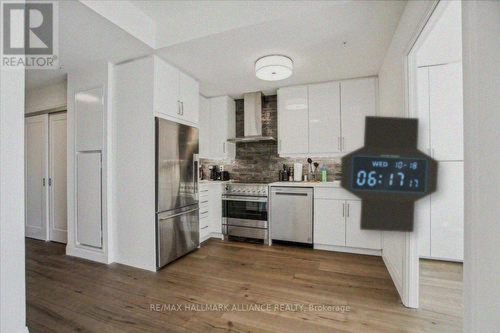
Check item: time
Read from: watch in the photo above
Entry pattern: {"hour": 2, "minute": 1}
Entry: {"hour": 6, "minute": 17}
